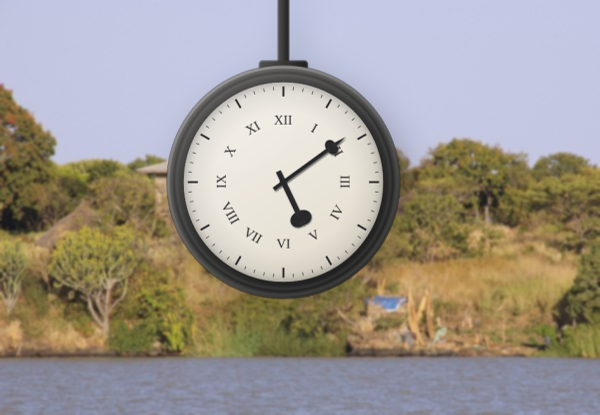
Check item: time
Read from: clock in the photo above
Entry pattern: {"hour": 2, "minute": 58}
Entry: {"hour": 5, "minute": 9}
